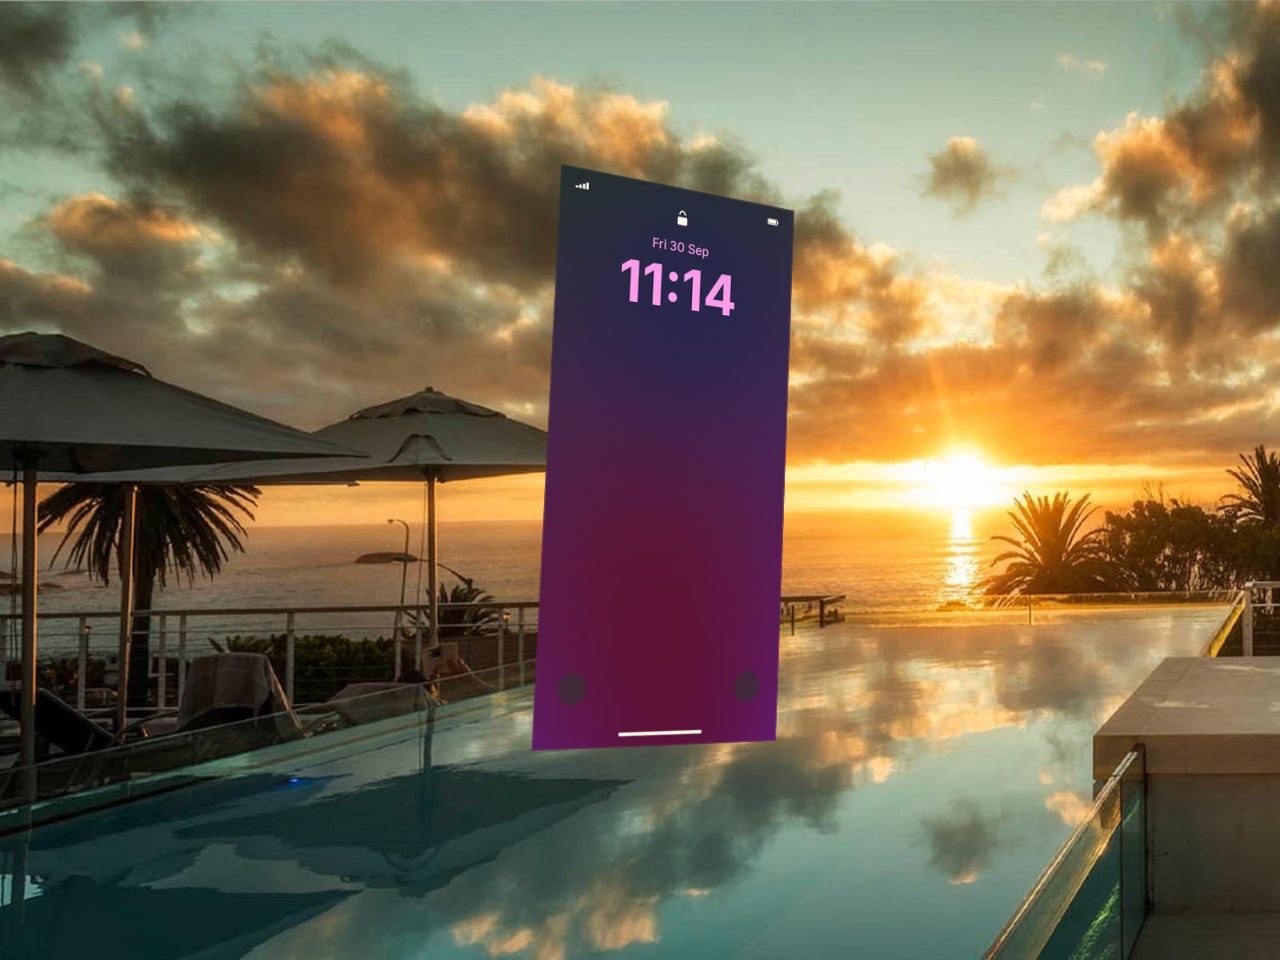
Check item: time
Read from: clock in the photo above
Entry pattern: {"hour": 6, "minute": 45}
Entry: {"hour": 11, "minute": 14}
